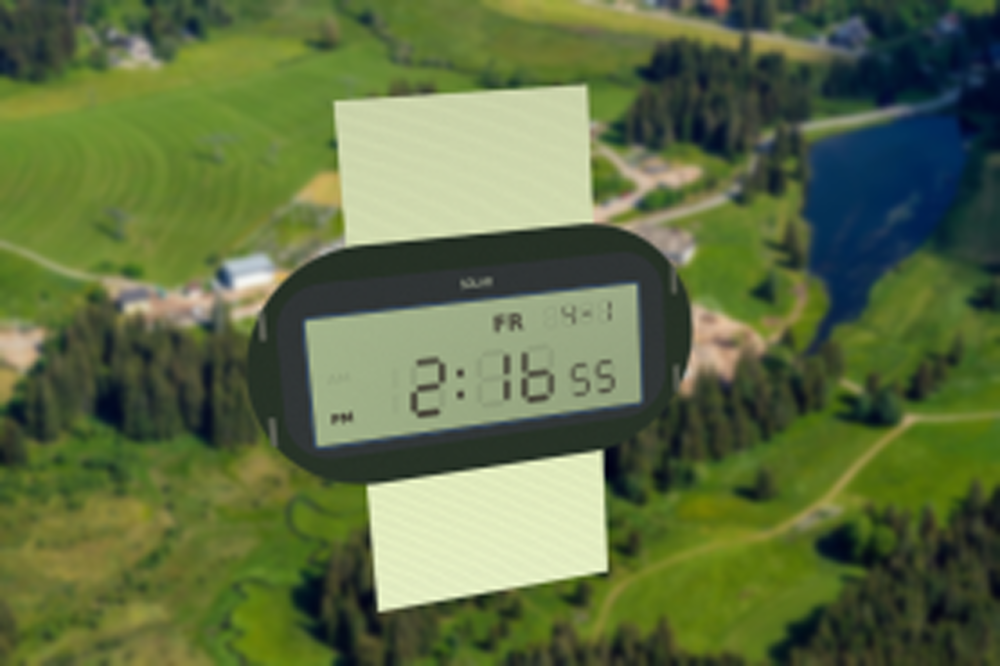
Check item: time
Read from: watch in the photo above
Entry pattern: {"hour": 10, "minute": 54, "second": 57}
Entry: {"hour": 2, "minute": 16, "second": 55}
